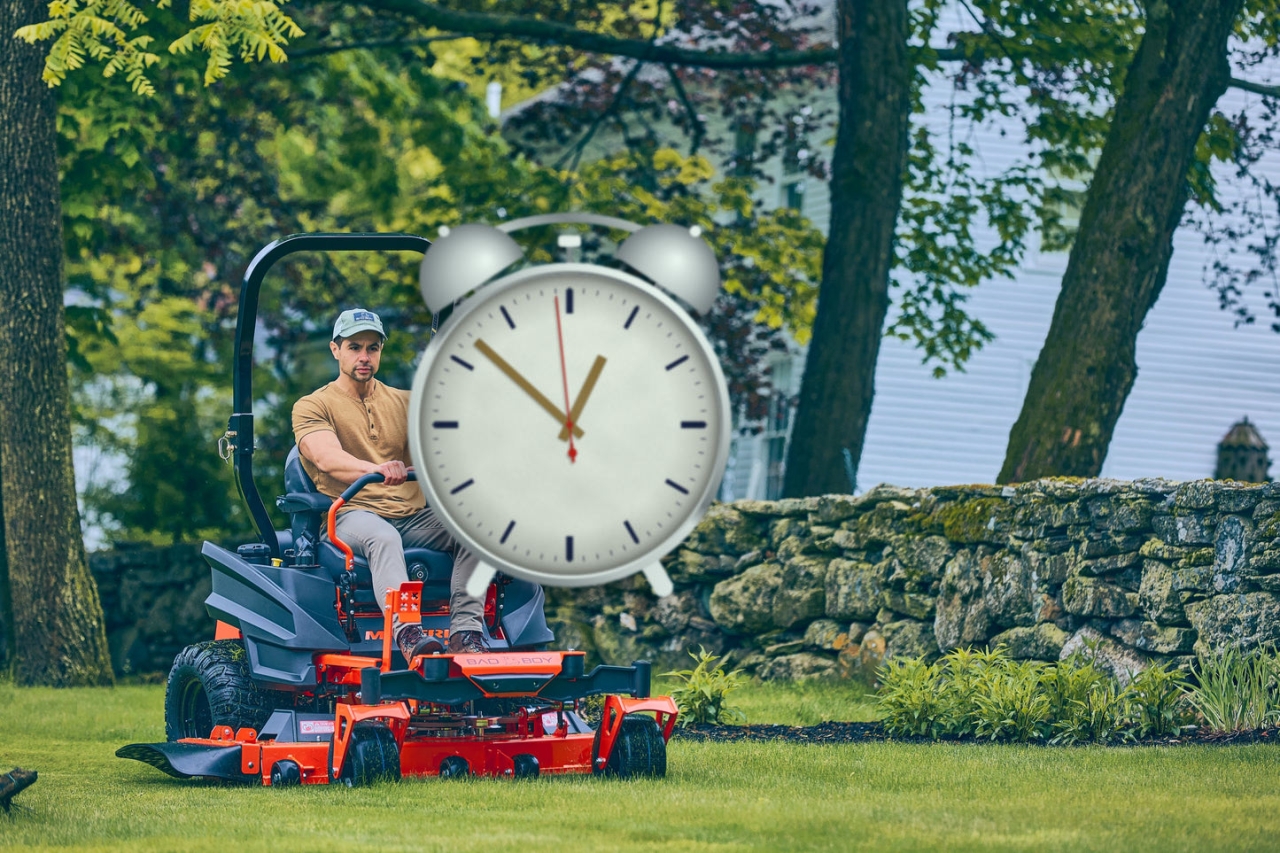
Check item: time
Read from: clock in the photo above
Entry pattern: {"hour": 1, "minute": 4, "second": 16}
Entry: {"hour": 12, "minute": 51, "second": 59}
